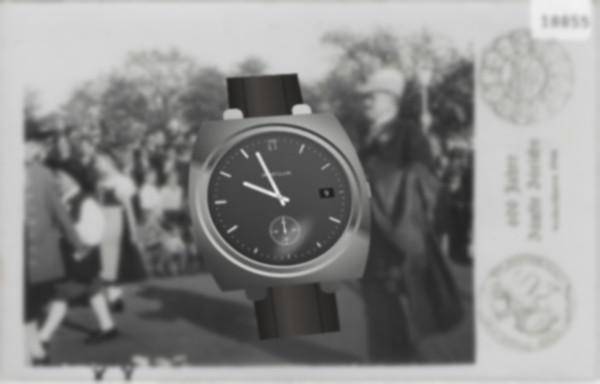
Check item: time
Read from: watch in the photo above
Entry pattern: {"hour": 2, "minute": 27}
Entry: {"hour": 9, "minute": 57}
